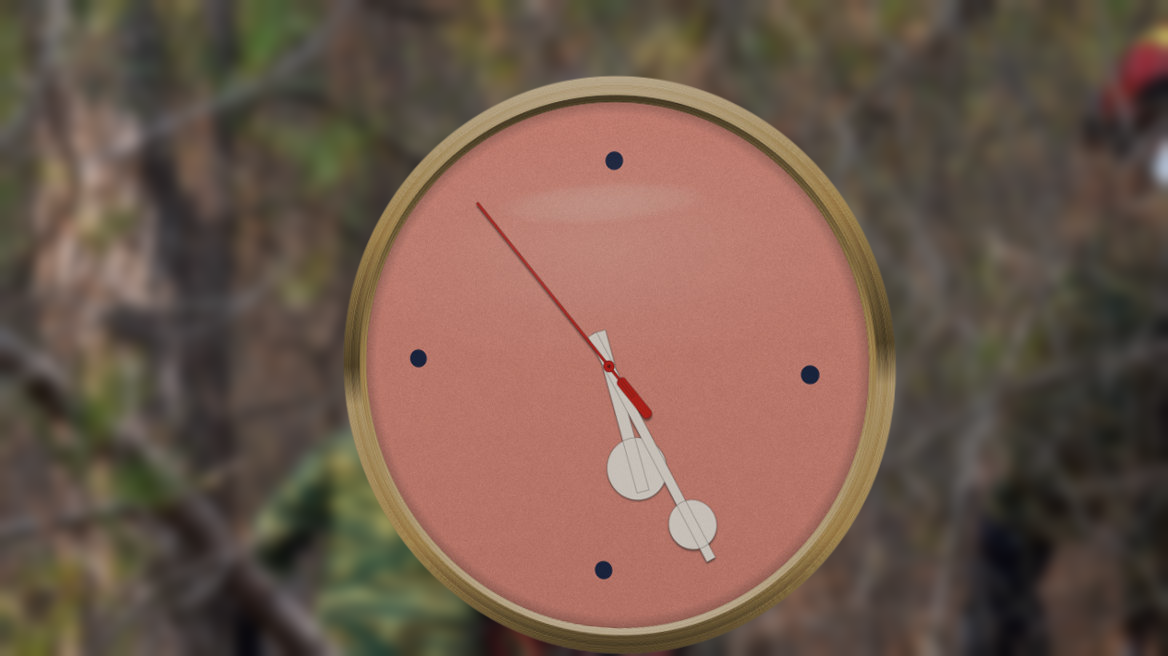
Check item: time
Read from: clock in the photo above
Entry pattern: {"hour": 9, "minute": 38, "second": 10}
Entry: {"hour": 5, "minute": 24, "second": 53}
